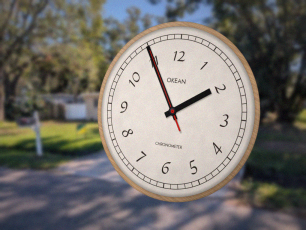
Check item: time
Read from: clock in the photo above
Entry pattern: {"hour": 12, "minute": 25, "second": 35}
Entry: {"hour": 1, "minute": 54, "second": 55}
